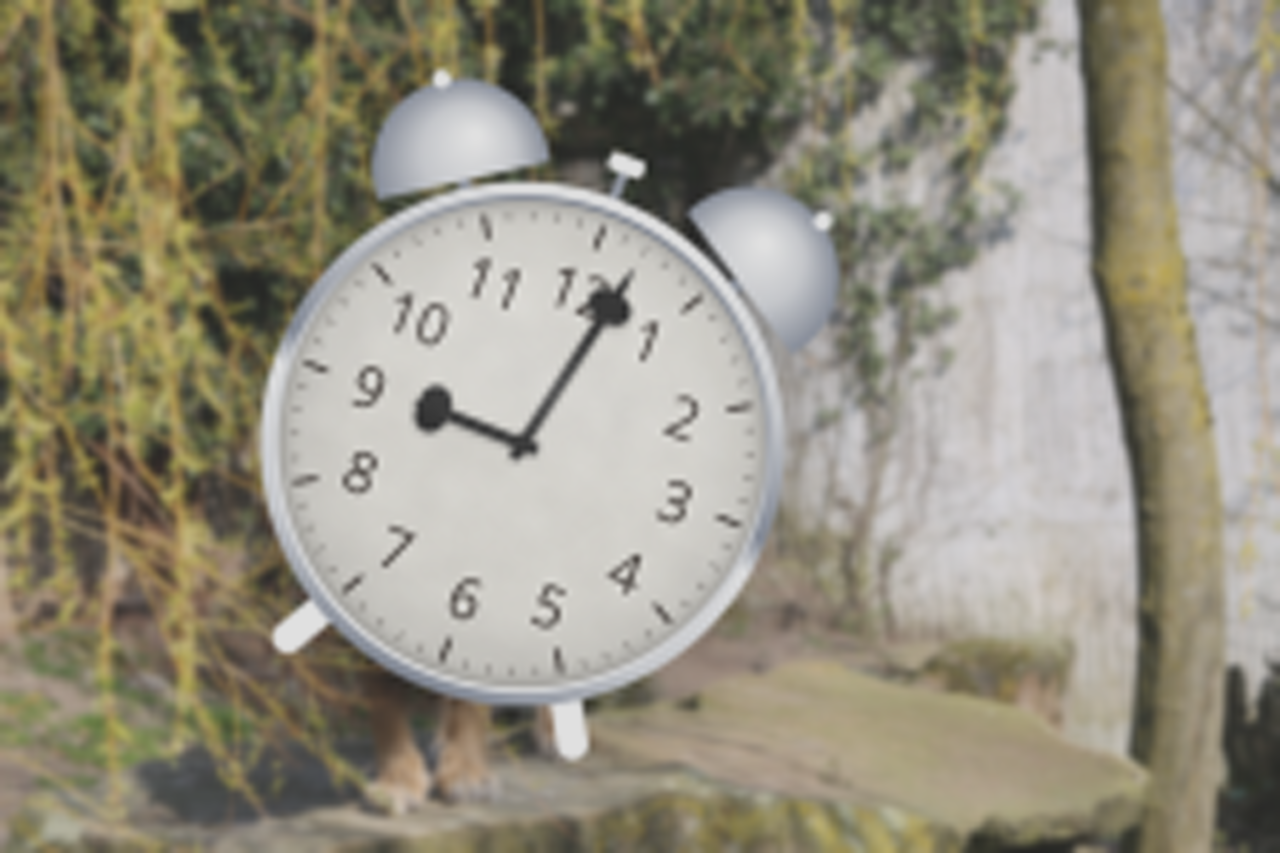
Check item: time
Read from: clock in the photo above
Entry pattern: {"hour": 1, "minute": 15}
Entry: {"hour": 9, "minute": 2}
